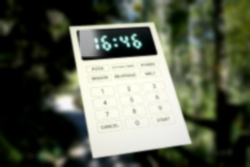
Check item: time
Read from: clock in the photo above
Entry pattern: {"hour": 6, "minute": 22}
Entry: {"hour": 16, "minute": 46}
